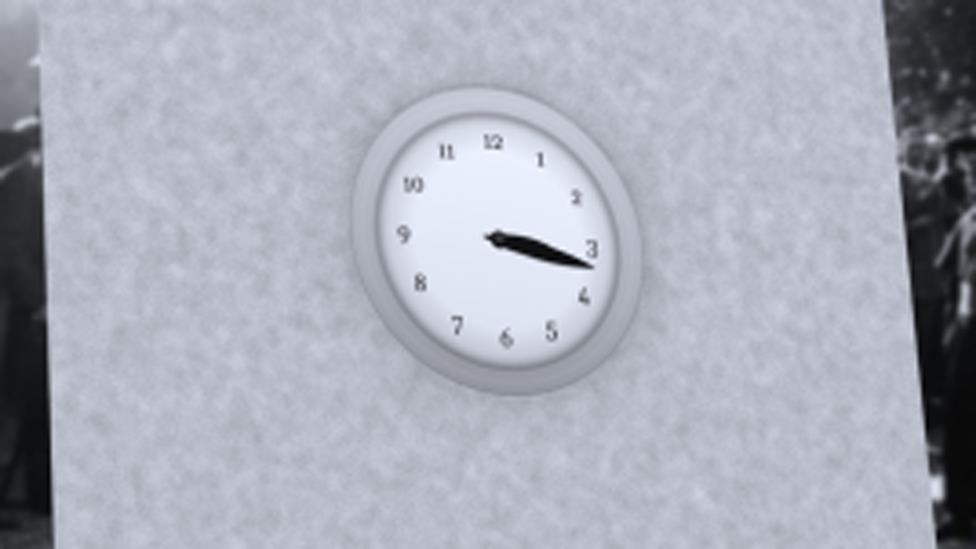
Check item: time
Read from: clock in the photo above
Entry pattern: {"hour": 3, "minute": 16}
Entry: {"hour": 3, "minute": 17}
